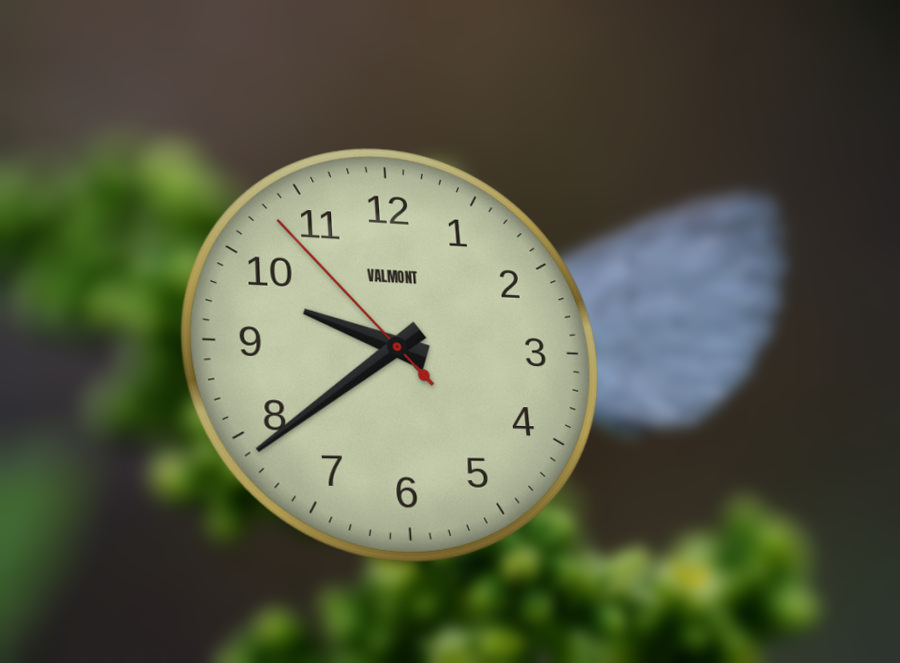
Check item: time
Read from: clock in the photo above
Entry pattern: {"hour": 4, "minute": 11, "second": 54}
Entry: {"hour": 9, "minute": 38, "second": 53}
